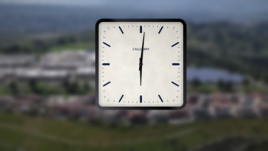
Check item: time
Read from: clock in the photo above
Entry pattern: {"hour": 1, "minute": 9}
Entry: {"hour": 6, "minute": 1}
